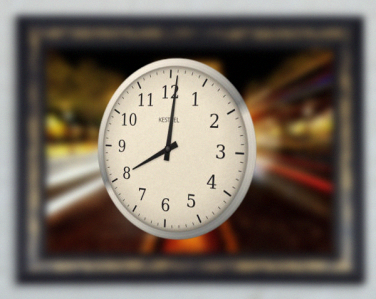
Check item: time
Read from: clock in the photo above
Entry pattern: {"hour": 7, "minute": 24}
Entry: {"hour": 8, "minute": 1}
